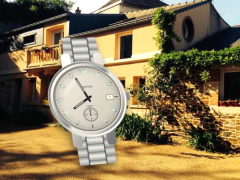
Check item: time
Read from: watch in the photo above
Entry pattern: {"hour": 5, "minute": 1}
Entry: {"hour": 7, "minute": 56}
